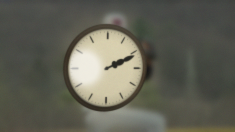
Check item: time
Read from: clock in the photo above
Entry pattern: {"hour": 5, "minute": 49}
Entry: {"hour": 2, "minute": 11}
